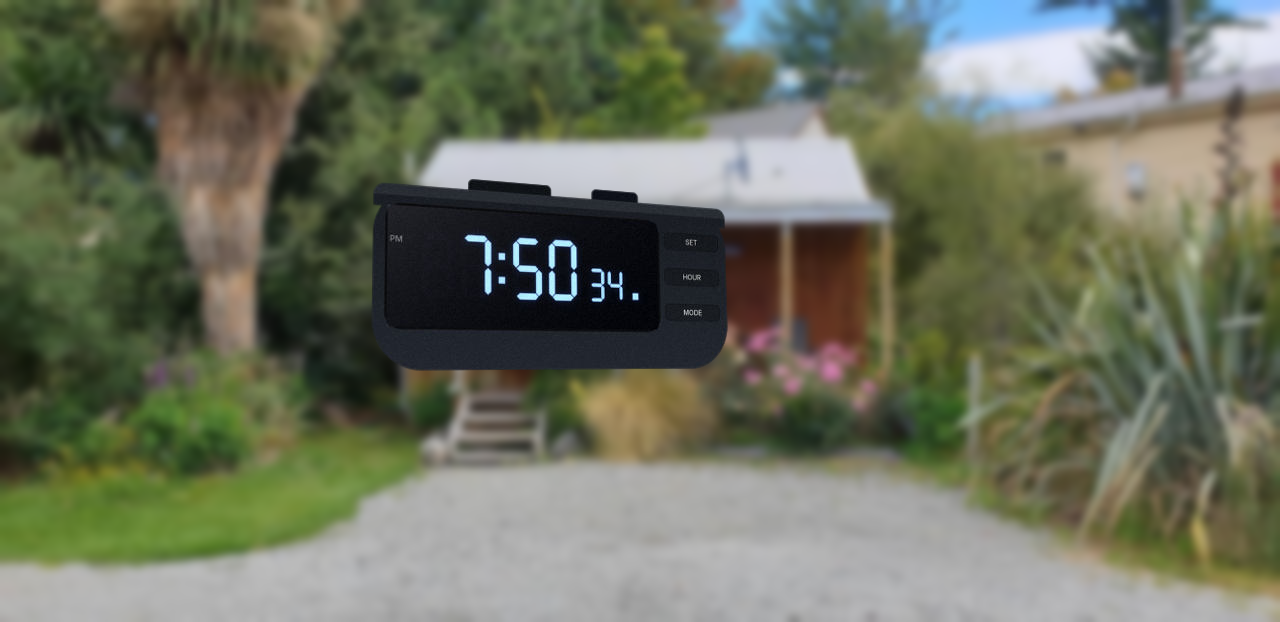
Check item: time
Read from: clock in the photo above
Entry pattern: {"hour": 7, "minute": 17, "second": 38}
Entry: {"hour": 7, "minute": 50, "second": 34}
